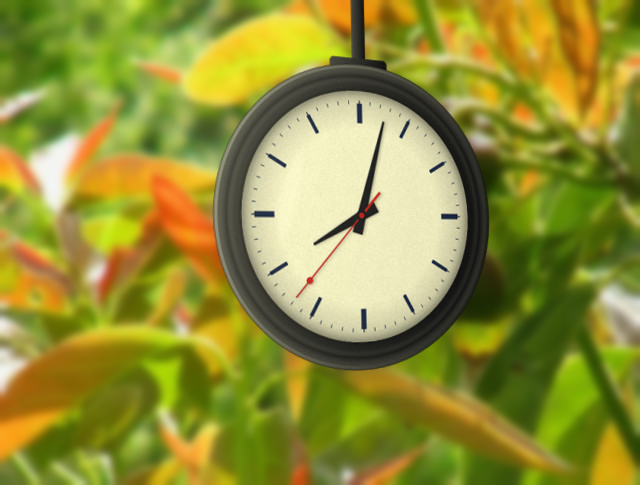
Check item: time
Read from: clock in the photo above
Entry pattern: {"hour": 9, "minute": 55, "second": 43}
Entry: {"hour": 8, "minute": 2, "second": 37}
